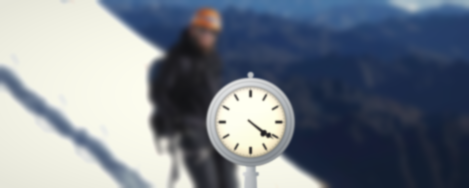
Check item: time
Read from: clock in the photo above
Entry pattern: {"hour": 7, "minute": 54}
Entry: {"hour": 4, "minute": 21}
